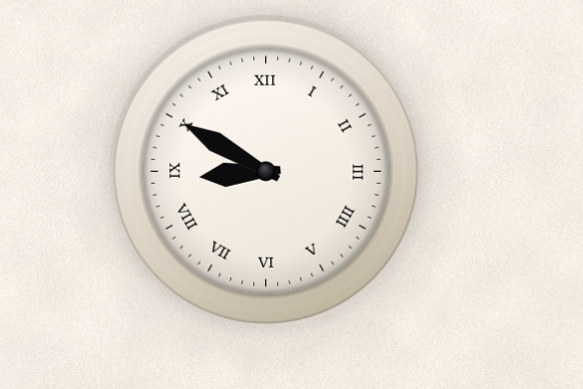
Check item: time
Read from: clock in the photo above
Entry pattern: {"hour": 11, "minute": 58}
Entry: {"hour": 8, "minute": 50}
